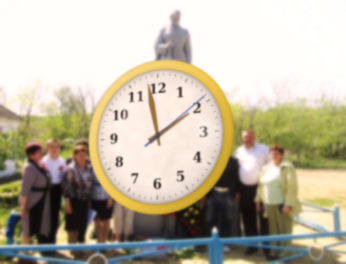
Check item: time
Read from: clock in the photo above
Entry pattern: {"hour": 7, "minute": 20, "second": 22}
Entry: {"hour": 1, "minute": 58, "second": 9}
